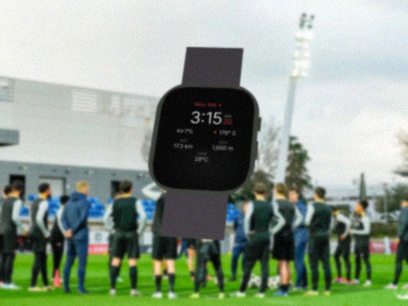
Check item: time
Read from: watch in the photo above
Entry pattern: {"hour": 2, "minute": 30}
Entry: {"hour": 3, "minute": 15}
